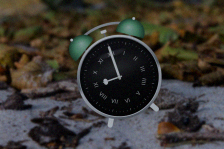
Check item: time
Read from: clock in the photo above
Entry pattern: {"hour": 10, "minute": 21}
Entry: {"hour": 9, "minute": 0}
